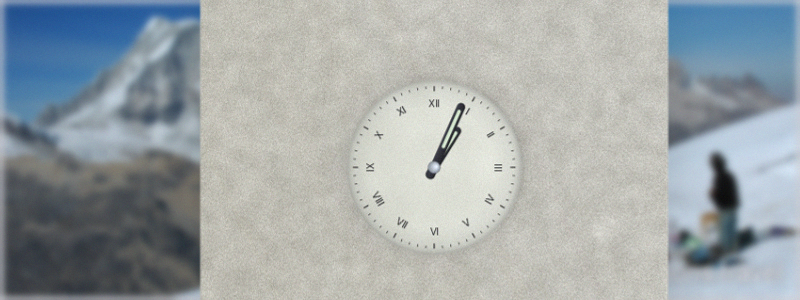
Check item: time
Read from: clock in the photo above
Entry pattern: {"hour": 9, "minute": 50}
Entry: {"hour": 1, "minute": 4}
